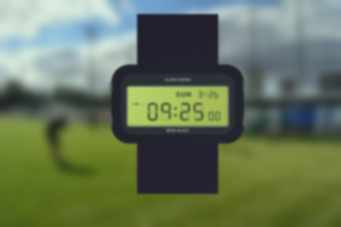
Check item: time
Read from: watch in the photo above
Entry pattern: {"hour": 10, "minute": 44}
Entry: {"hour": 9, "minute": 25}
